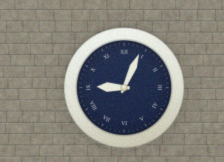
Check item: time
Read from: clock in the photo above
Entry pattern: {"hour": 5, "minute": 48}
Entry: {"hour": 9, "minute": 4}
